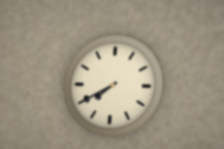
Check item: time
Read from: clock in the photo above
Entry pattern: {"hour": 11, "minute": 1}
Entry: {"hour": 7, "minute": 40}
